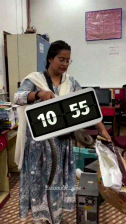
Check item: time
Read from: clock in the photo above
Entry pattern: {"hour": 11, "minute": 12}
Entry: {"hour": 10, "minute": 55}
